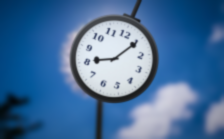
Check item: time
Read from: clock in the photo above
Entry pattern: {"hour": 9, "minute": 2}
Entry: {"hour": 8, "minute": 5}
